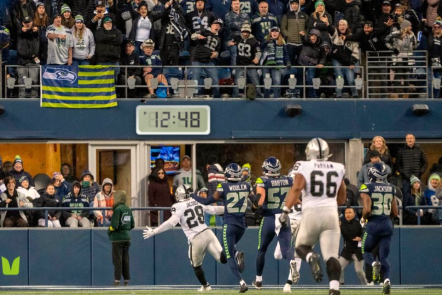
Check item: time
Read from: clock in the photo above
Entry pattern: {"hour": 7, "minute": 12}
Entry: {"hour": 12, "minute": 48}
